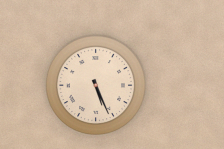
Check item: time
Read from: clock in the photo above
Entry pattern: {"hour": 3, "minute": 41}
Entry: {"hour": 5, "minute": 26}
